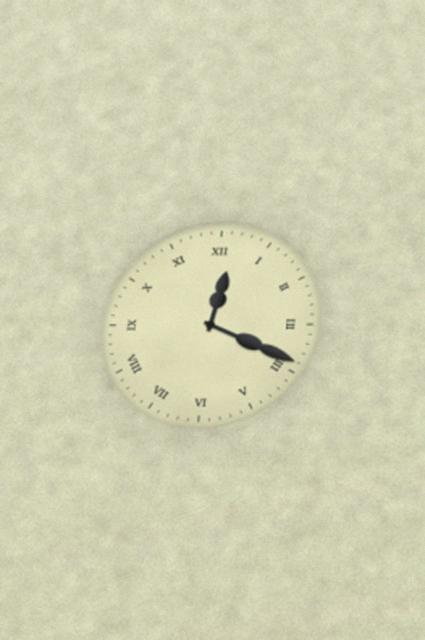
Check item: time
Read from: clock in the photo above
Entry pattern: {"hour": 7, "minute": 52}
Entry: {"hour": 12, "minute": 19}
